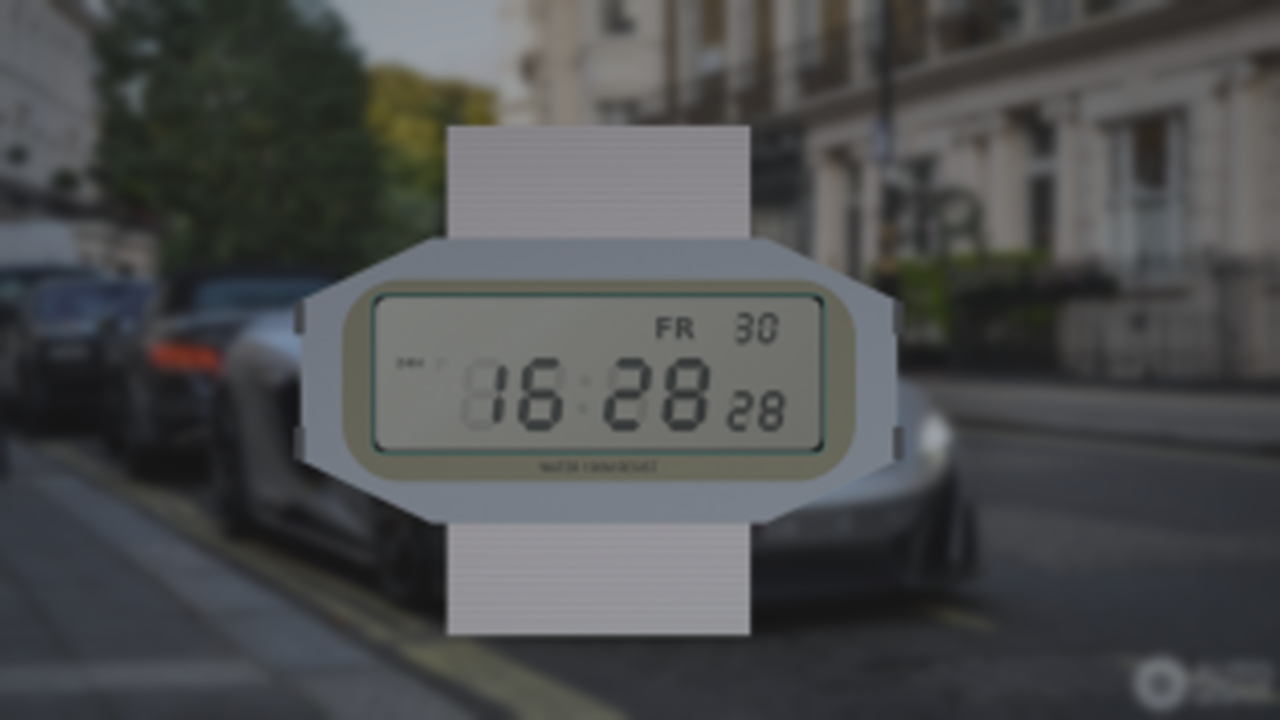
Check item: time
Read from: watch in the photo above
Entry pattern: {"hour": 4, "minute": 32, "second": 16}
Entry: {"hour": 16, "minute": 28, "second": 28}
